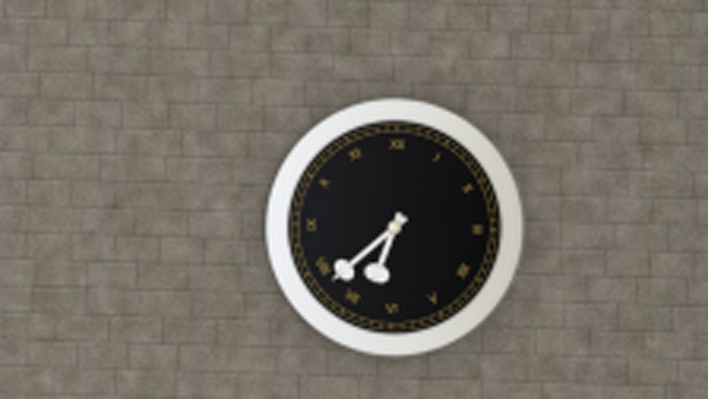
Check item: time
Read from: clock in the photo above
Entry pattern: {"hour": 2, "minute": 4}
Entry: {"hour": 6, "minute": 38}
